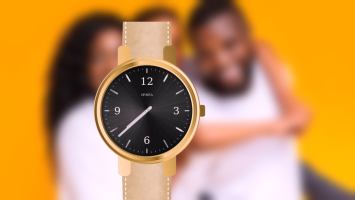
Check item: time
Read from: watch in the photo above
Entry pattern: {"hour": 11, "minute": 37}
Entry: {"hour": 7, "minute": 38}
